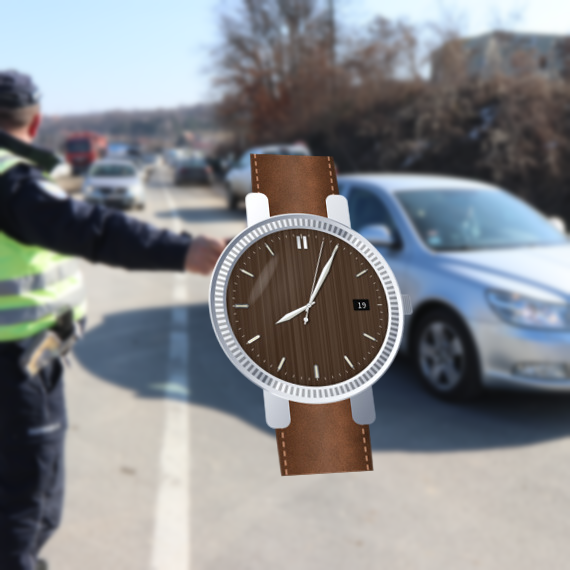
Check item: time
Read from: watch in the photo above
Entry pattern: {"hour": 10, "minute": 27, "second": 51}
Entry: {"hour": 8, "minute": 5, "second": 3}
